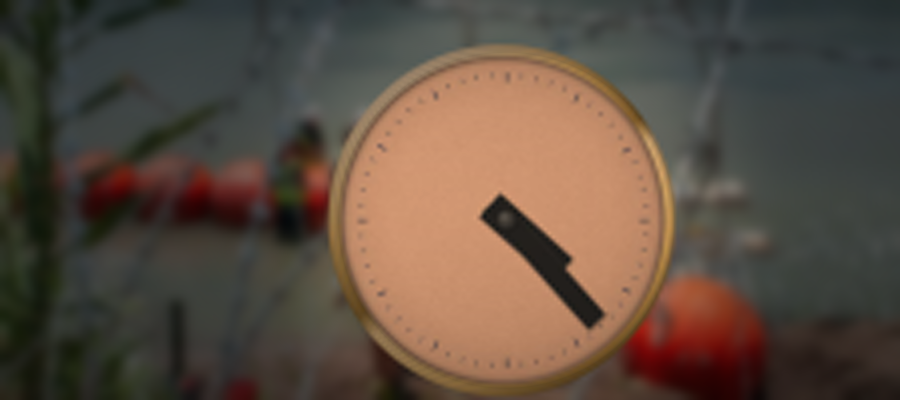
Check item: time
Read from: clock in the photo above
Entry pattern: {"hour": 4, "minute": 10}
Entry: {"hour": 4, "minute": 23}
